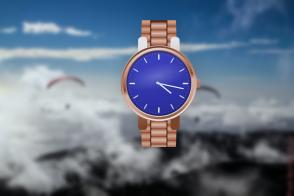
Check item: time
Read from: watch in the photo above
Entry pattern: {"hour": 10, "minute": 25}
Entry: {"hour": 4, "minute": 17}
